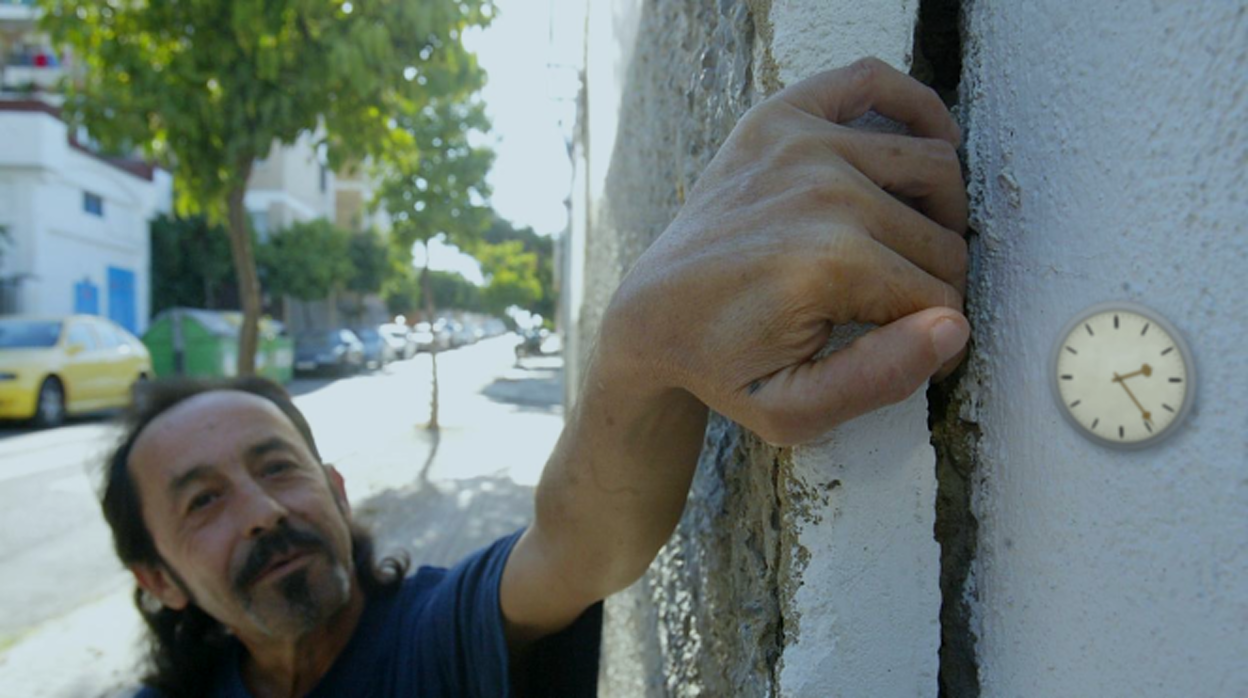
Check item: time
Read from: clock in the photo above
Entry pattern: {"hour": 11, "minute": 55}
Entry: {"hour": 2, "minute": 24}
